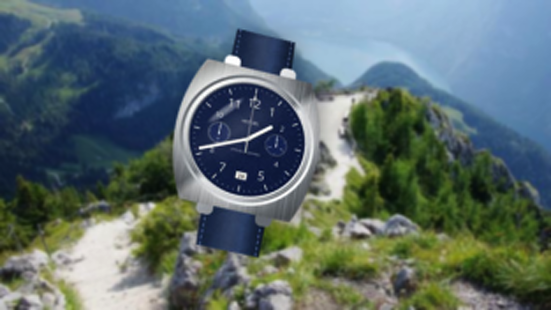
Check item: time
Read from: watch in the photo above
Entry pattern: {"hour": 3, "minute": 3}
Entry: {"hour": 1, "minute": 41}
